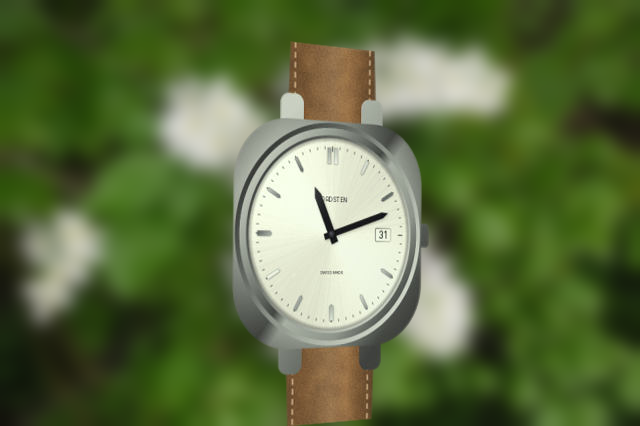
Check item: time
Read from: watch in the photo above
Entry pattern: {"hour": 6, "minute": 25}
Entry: {"hour": 11, "minute": 12}
